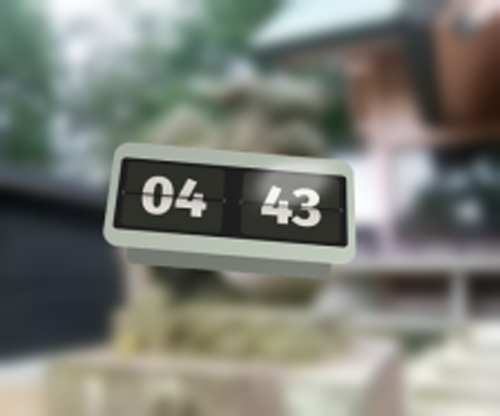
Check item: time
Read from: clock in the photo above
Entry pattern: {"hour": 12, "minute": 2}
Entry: {"hour": 4, "minute": 43}
